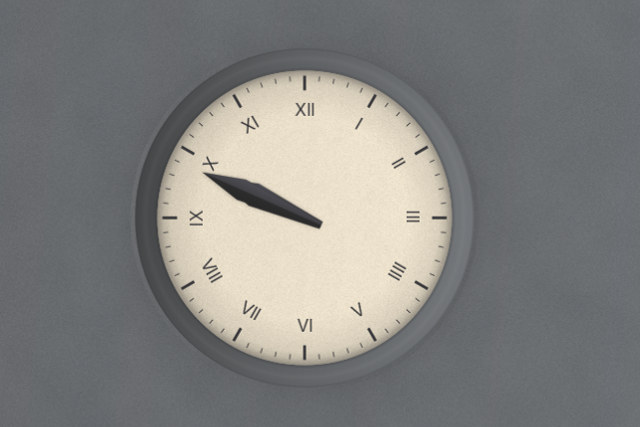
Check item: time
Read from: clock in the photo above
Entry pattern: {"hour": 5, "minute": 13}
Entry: {"hour": 9, "minute": 49}
